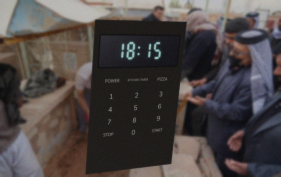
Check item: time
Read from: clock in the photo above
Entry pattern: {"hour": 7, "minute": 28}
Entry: {"hour": 18, "minute": 15}
